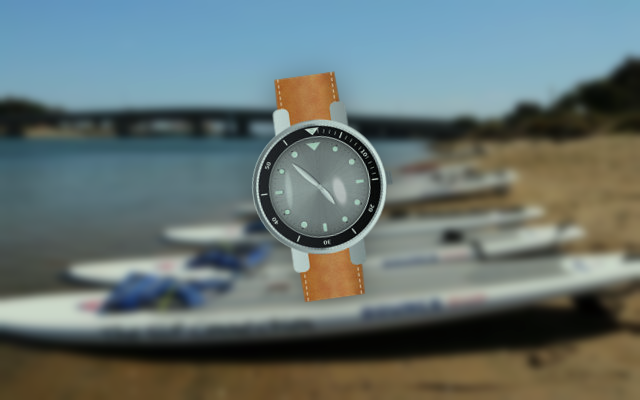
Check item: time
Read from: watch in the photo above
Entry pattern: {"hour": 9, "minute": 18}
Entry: {"hour": 4, "minute": 53}
